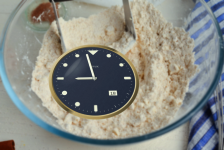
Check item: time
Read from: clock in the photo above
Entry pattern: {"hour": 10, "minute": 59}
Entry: {"hour": 8, "minute": 58}
